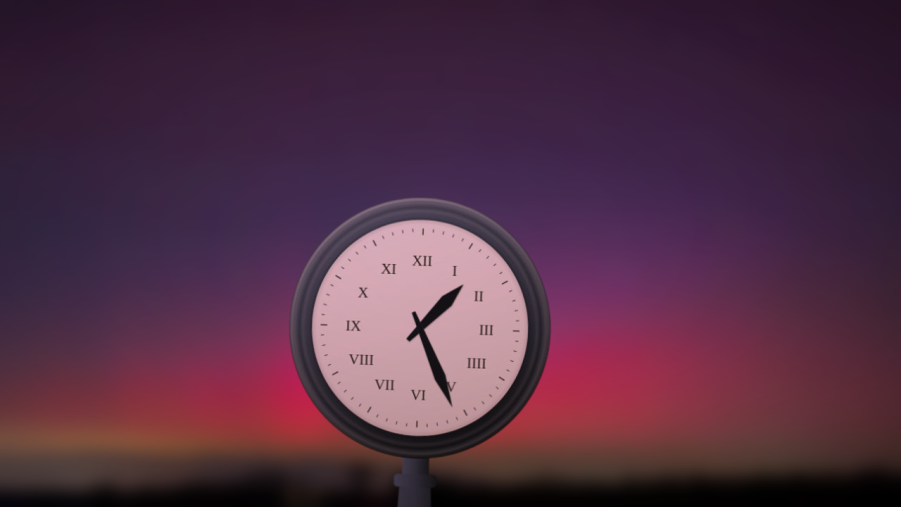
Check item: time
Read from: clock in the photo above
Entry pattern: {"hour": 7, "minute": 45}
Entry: {"hour": 1, "minute": 26}
